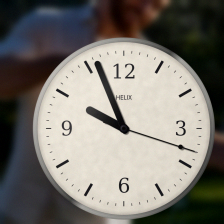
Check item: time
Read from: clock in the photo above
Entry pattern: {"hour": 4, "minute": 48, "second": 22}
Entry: {"hour": 9, "minute": 56, "second": 18}
